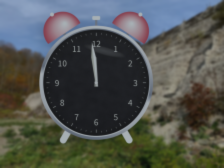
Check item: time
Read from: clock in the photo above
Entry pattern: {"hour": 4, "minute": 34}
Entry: {"hour": 11, "minute": 59}
